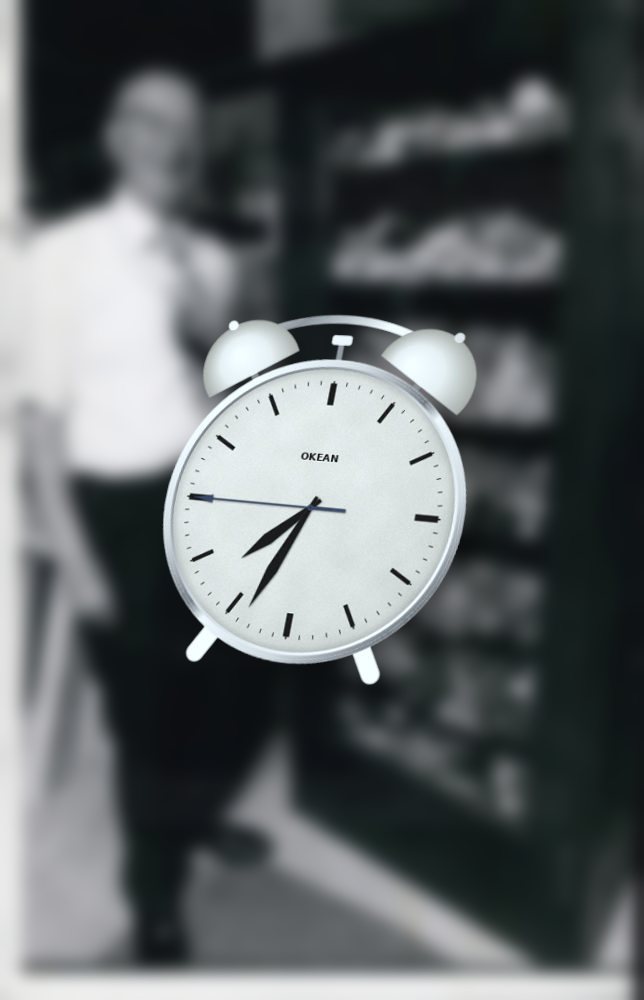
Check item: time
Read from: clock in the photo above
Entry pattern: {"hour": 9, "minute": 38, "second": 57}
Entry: {"hour": 7, "minute": 33, "second": 45}
